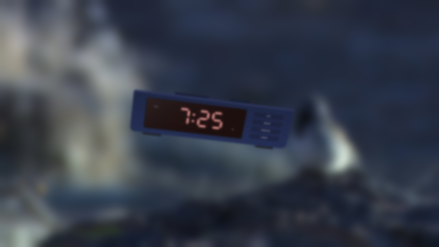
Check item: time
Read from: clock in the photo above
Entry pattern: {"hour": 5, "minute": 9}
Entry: {"hour": 7, "minute": 25}
